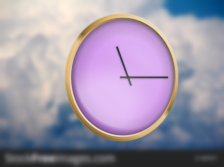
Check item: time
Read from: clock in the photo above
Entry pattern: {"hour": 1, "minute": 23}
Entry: {"hour": 11, "minute": 15}
